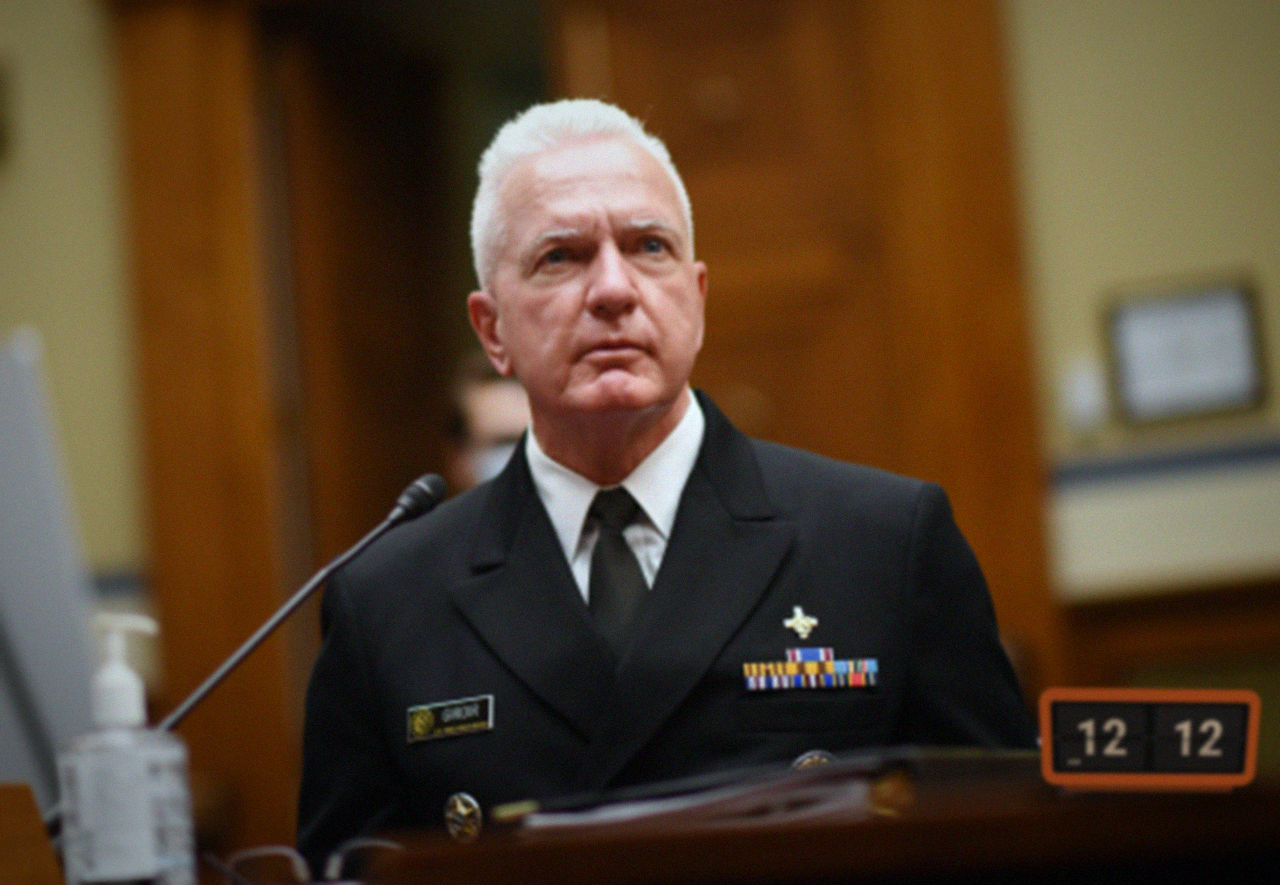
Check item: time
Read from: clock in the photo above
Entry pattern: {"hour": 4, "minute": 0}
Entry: {"hour": 12, "minute": 12}
